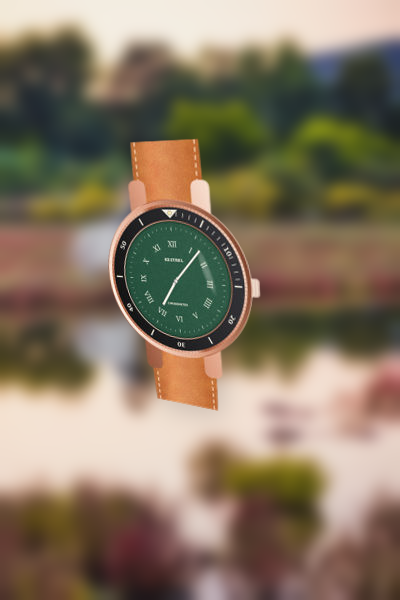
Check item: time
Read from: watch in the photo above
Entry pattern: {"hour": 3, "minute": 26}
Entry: {"hour": 7, "minute": 7}
